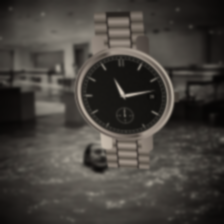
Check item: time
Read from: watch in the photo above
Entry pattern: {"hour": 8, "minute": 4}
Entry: {"hour": 11, "minute": 13}
